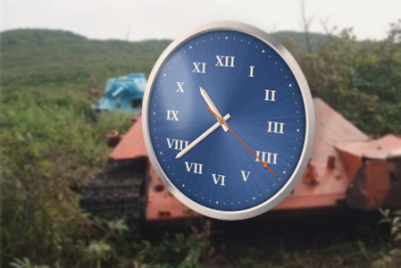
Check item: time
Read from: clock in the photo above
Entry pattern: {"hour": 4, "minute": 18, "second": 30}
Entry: {"hour": 10, "minute": 38, "second": 21}
